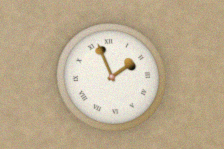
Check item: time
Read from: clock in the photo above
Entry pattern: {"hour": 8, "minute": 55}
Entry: {"hour": 1, "minute": 57}
